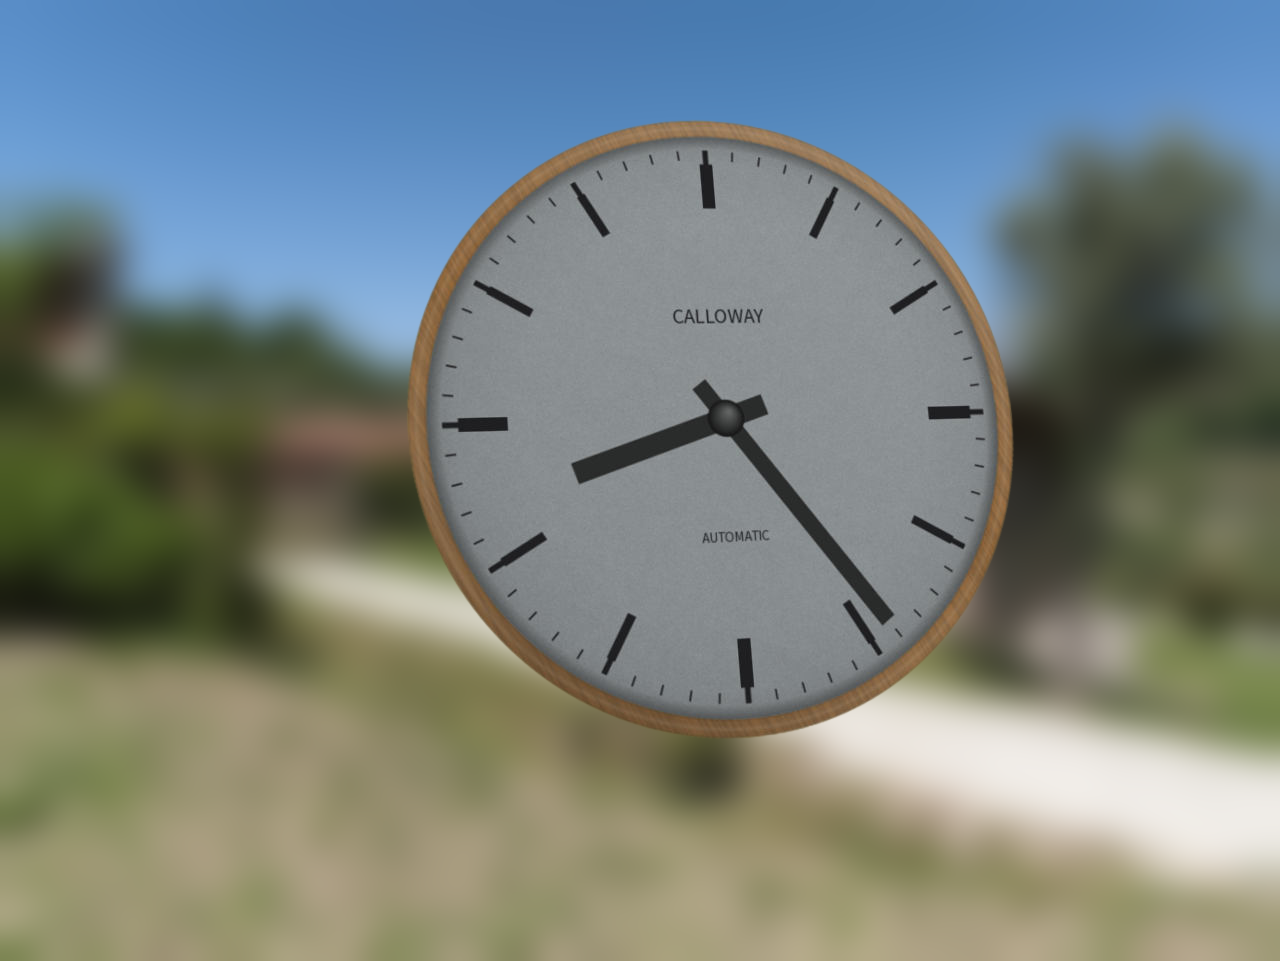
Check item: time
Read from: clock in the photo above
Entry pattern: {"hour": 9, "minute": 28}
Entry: {"hour": 8, "minute": 24}
